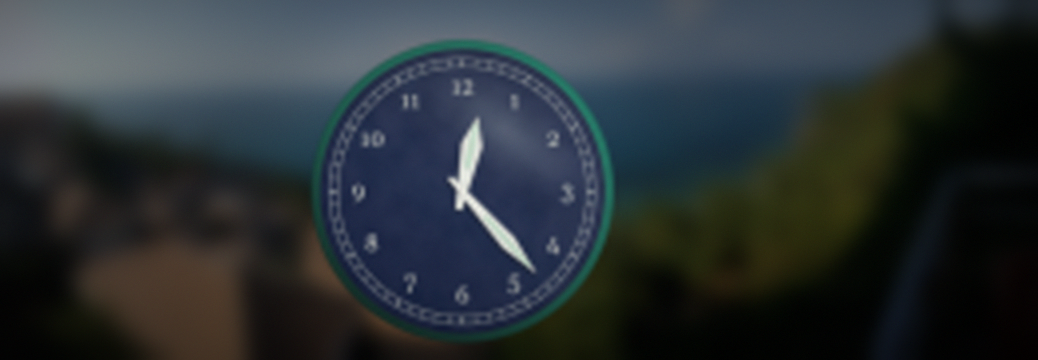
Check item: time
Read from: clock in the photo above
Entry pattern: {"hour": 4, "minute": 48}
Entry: {"hour": 12, "minute": 23}
